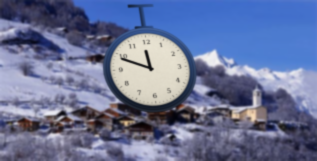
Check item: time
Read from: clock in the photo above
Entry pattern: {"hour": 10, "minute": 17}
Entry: {"hour": 11, "minute": 49}
